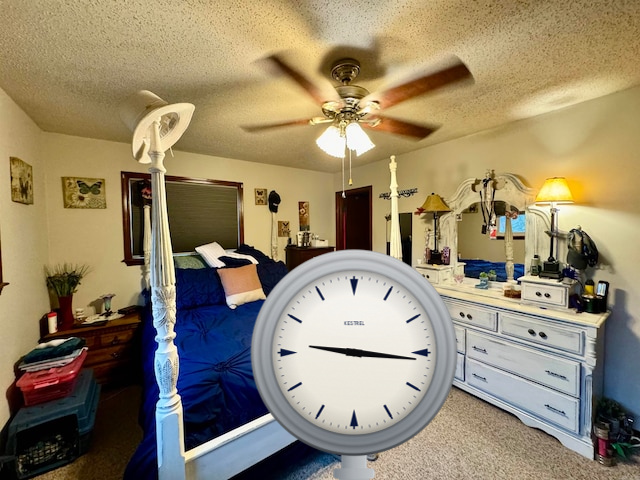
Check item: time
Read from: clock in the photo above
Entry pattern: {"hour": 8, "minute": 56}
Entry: {"hour": 9, "minute": 16}
